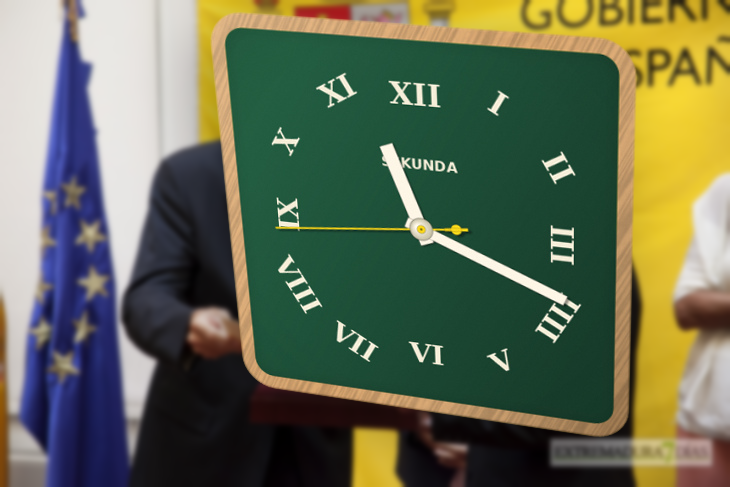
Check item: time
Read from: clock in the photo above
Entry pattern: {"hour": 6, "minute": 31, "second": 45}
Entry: {"hour": 11, "minute": 18, "second": 44}
